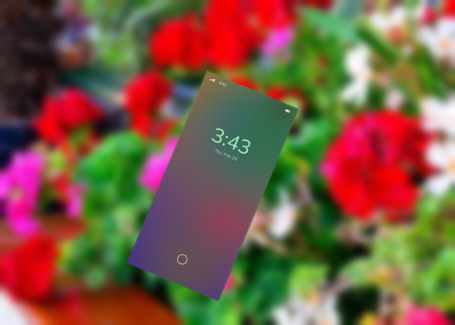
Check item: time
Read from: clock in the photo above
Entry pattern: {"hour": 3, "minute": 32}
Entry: {"hour": 3, "minute": 43}
